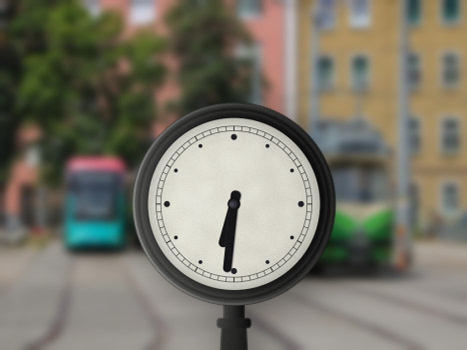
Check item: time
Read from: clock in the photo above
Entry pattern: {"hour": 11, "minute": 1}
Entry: {"hour": 6, "minute": 31}
